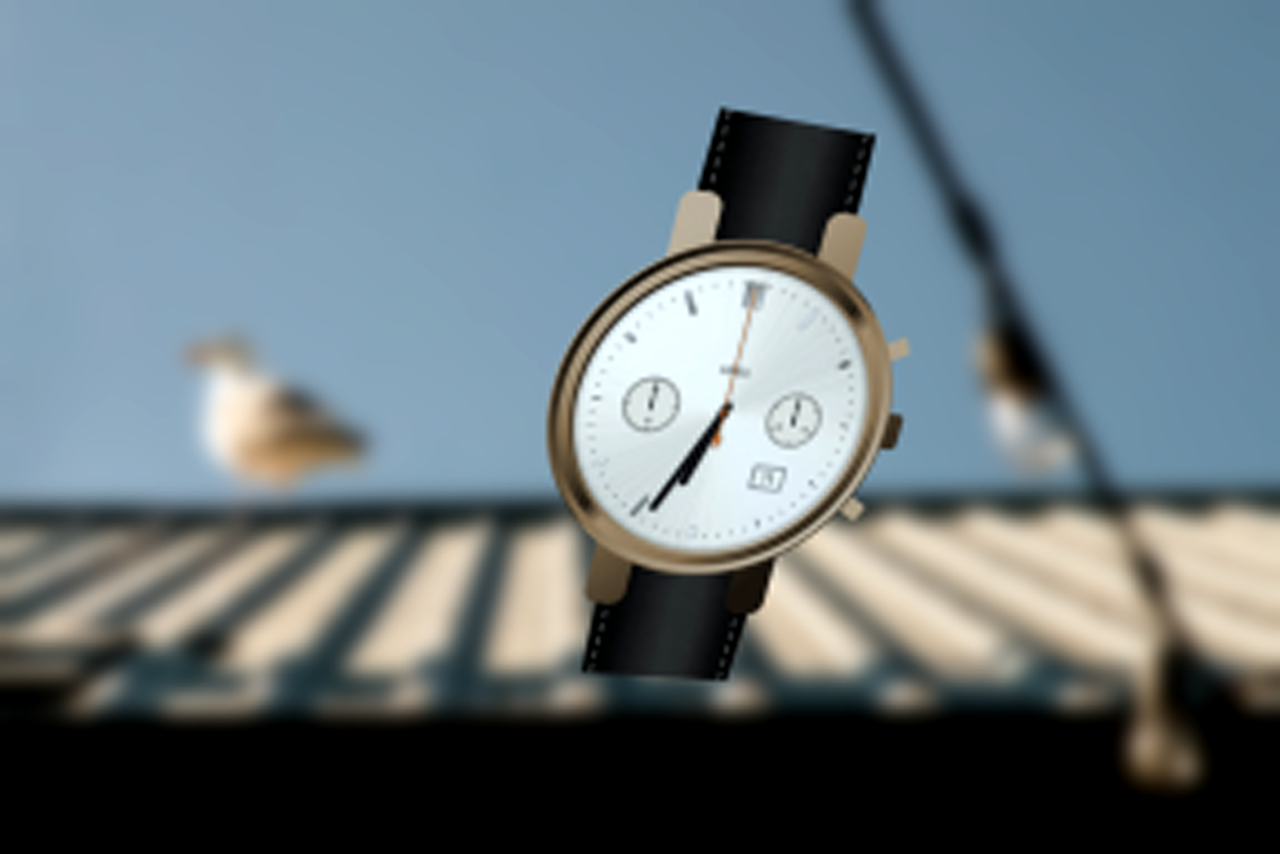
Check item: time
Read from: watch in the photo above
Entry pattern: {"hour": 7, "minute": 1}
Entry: {"hour": 6, "minute": 34}
